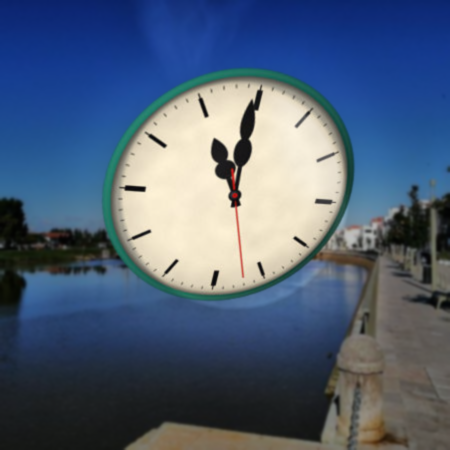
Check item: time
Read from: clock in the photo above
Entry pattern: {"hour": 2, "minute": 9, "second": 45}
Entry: {"hour": 10, "minute": 59, "second": 27}
